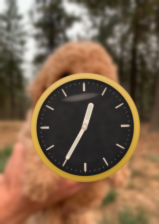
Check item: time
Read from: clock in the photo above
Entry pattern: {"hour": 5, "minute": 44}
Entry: {"hour": 12, "minute": 35}
